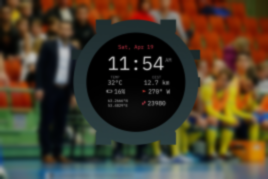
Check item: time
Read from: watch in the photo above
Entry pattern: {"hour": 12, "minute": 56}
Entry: {"hour": 11, "minute": 54}
